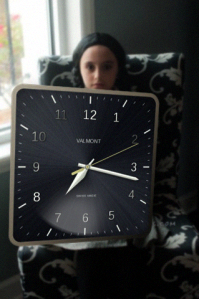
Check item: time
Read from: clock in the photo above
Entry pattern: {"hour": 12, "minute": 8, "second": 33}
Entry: {"hour": 7, "minute": 17, "second": 11}
